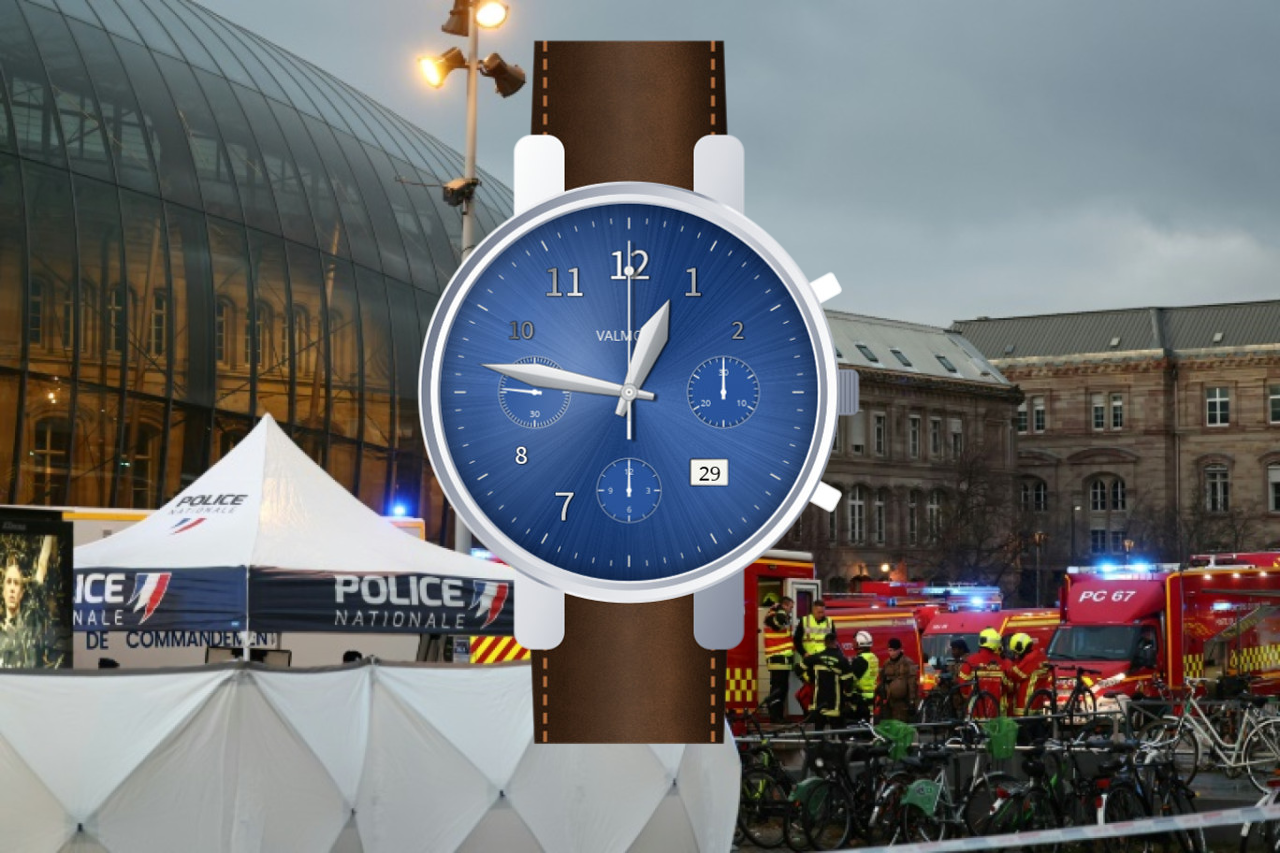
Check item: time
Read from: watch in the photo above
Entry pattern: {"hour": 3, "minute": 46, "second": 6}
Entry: {"hour": 12, "minute": 46, "second": 46}
